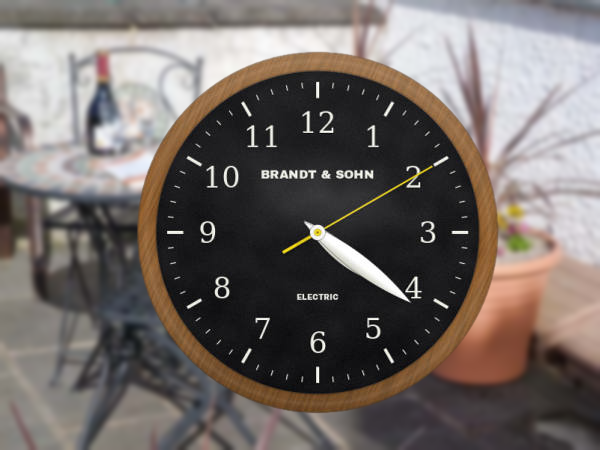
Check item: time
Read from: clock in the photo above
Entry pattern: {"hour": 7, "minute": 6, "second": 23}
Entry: {"hour": 4, "minute": 21, "second": 10}
